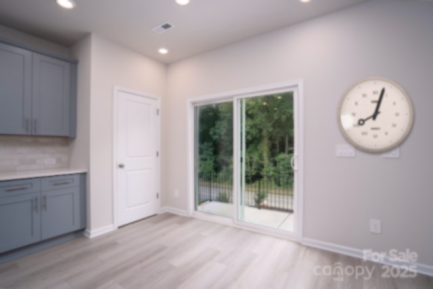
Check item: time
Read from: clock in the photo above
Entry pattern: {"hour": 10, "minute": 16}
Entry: {"hour": 8, "minute": 3}
